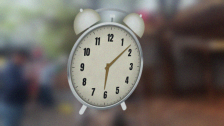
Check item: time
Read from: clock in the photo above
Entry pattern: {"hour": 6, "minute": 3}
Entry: {"hour": 6, "minute": 8}
